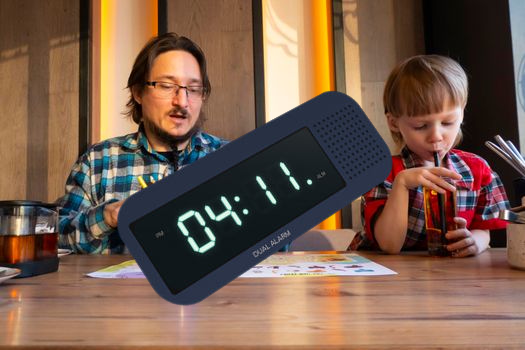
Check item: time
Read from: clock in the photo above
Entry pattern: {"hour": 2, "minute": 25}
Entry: {"hour": 4, "minute": 11}
